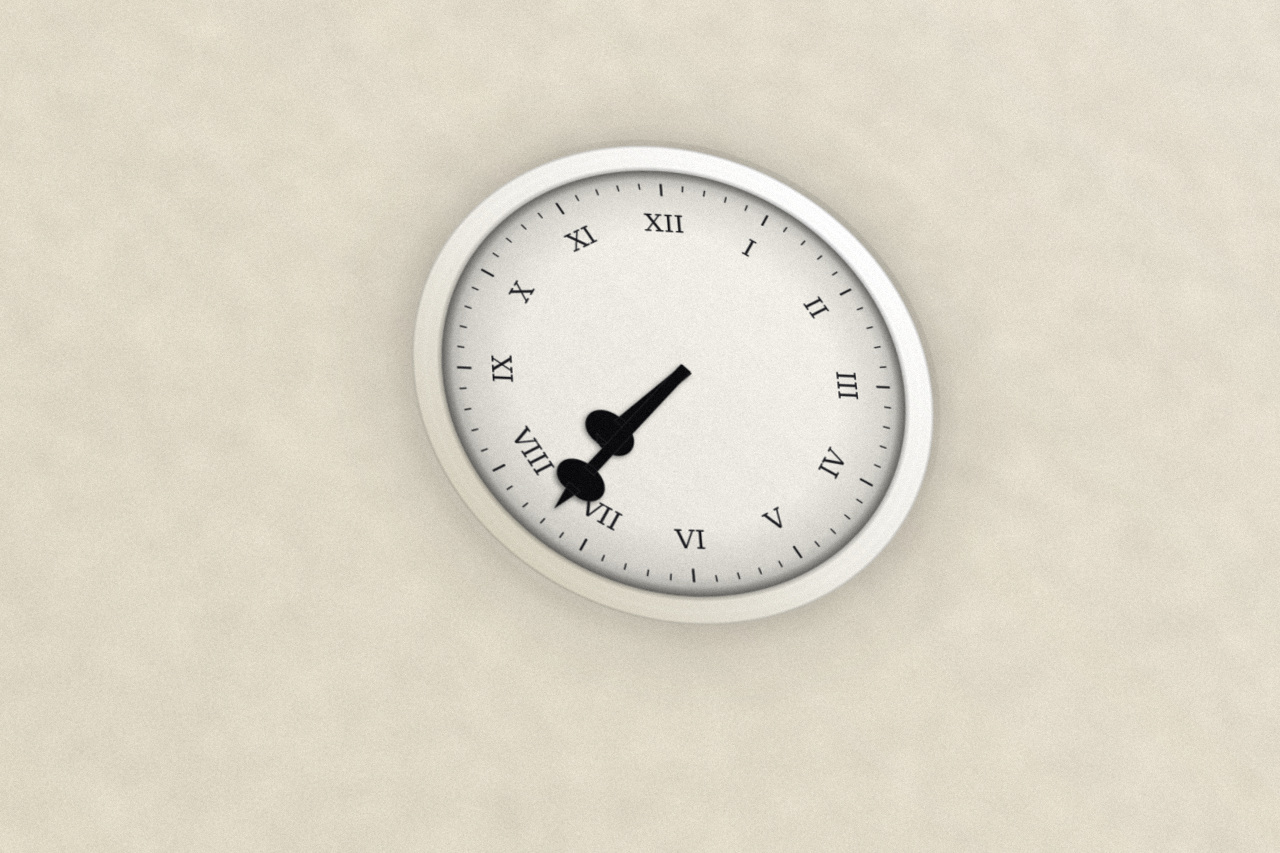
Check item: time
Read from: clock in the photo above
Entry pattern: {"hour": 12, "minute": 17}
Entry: {"hour": 7, "minute": 37}
